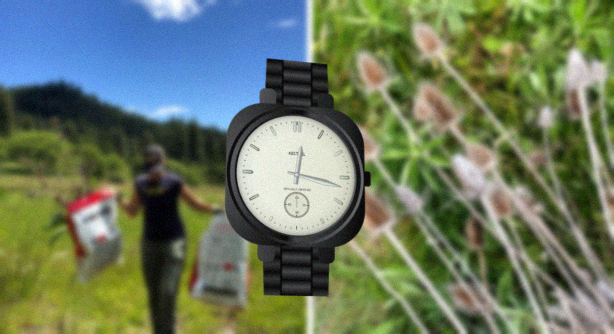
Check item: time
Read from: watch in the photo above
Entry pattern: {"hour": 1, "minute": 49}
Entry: {"hour": 12, "minute": 17}
